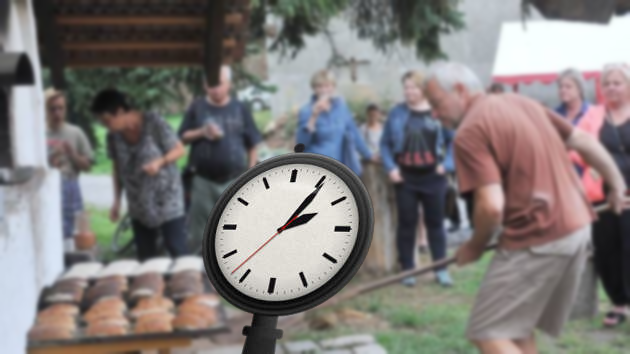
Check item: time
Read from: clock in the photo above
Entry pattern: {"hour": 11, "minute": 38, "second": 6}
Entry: {"hour": 2, "minute": 5, "second": 37}
